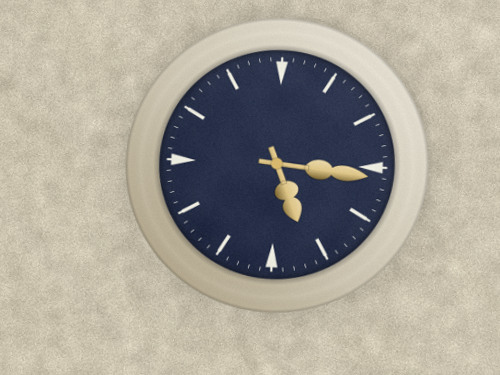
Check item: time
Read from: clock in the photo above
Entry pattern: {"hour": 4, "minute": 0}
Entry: {"hour": 5, "minute": 16}
